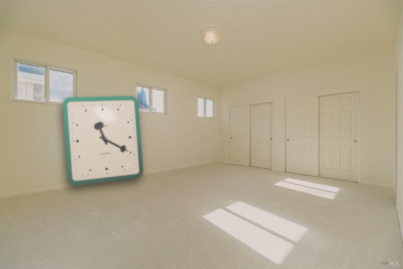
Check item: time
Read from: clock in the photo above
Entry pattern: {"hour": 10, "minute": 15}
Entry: {"hour": 11, "minute": 20}
